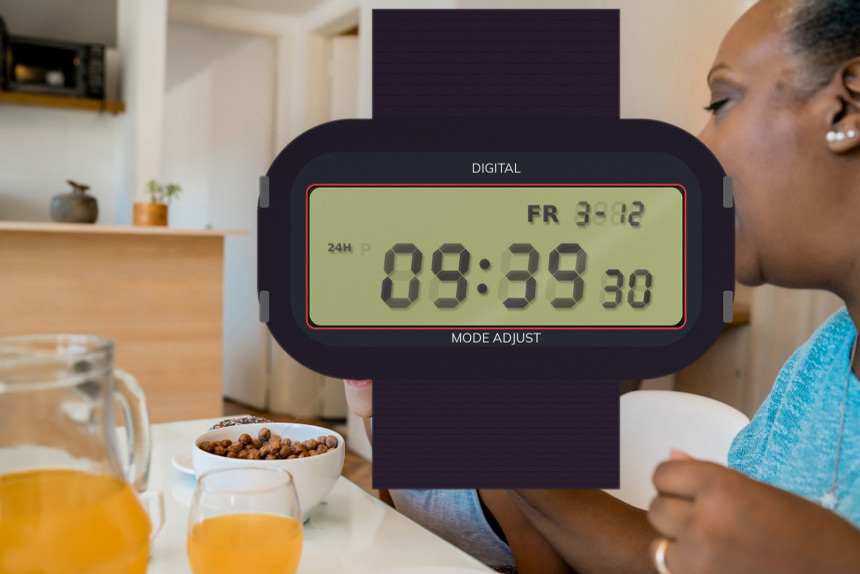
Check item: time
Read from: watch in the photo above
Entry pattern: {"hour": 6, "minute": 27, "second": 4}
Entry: {"hour": 9, "minute": 39, "second": 30}
